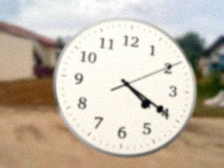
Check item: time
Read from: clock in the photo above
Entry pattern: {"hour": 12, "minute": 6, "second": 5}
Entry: {"hour": 4, "minute": 20, "second": 10}
